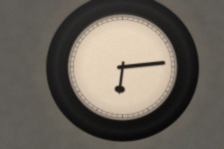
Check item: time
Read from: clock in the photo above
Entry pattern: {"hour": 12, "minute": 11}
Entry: {"hour": 6, "minute": 14}
